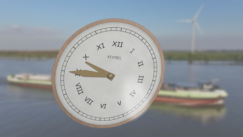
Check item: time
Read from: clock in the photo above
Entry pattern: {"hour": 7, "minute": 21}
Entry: {"hour": 9, "minute": 45}
